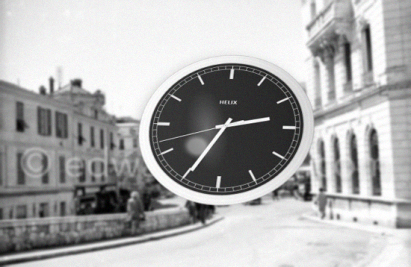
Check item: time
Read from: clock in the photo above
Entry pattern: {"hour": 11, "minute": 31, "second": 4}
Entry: {"hour": 2, "minute": 34, "second": 42}
